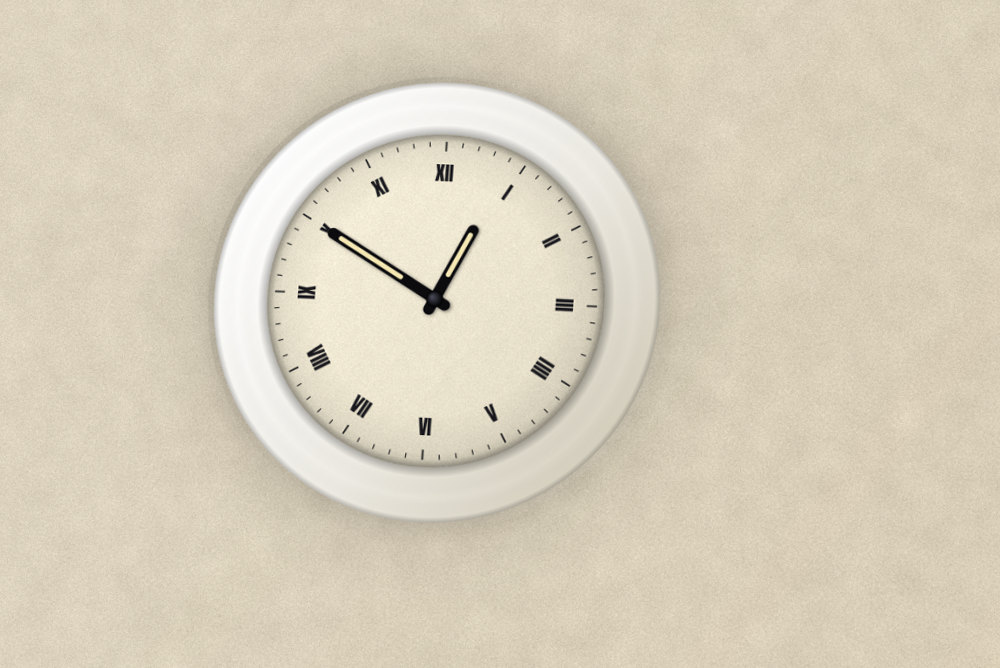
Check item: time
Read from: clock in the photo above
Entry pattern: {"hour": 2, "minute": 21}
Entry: {"hour": 12, "minute": 50}
